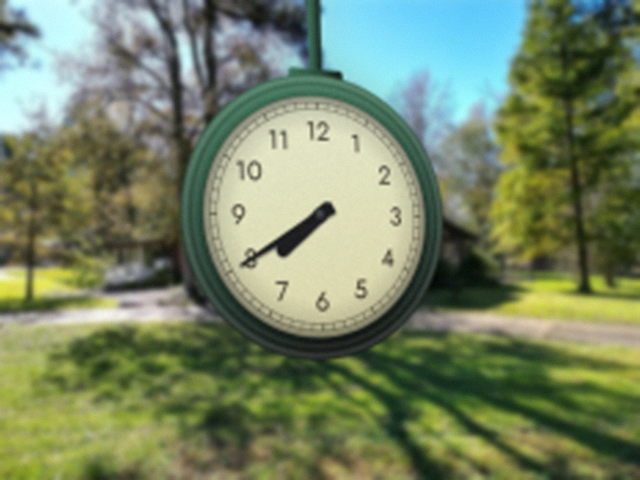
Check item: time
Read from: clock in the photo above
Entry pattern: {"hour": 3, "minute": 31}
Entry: {"hour": 7, "minute": 40}
